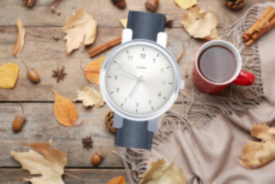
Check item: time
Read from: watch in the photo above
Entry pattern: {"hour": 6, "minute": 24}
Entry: {"hour": 6, "minute": 48}
